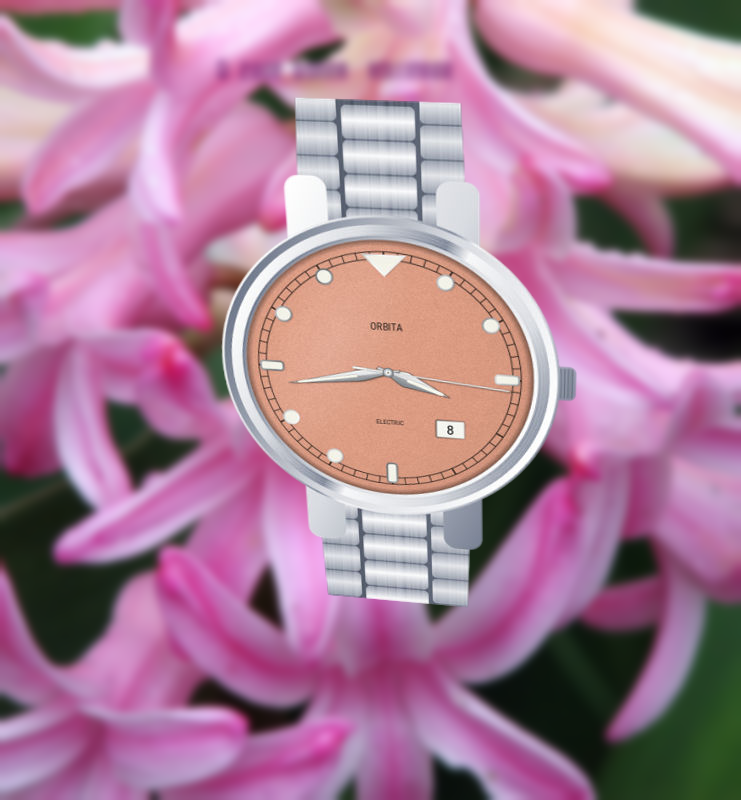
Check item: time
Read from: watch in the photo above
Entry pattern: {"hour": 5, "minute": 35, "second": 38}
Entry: {"hour": 3, "minute": 43, "second": 16}
